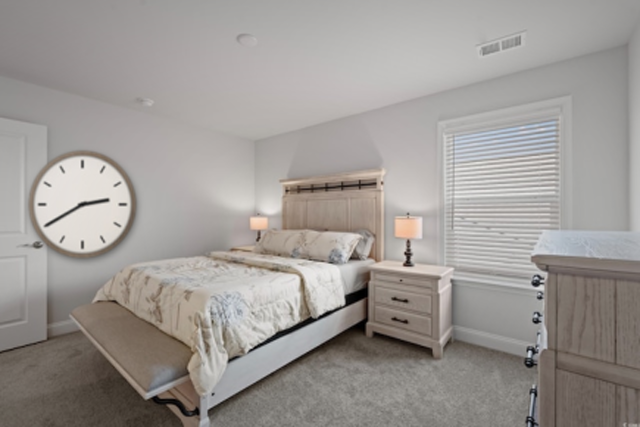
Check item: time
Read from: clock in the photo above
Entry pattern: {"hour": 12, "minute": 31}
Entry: {"hour": 2, "minute": 40}
